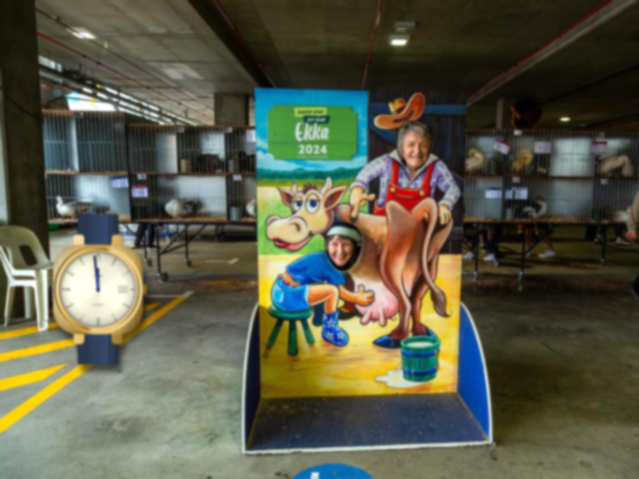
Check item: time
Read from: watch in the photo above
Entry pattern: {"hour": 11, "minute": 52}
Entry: {"hour": 11, "minute": 59}
